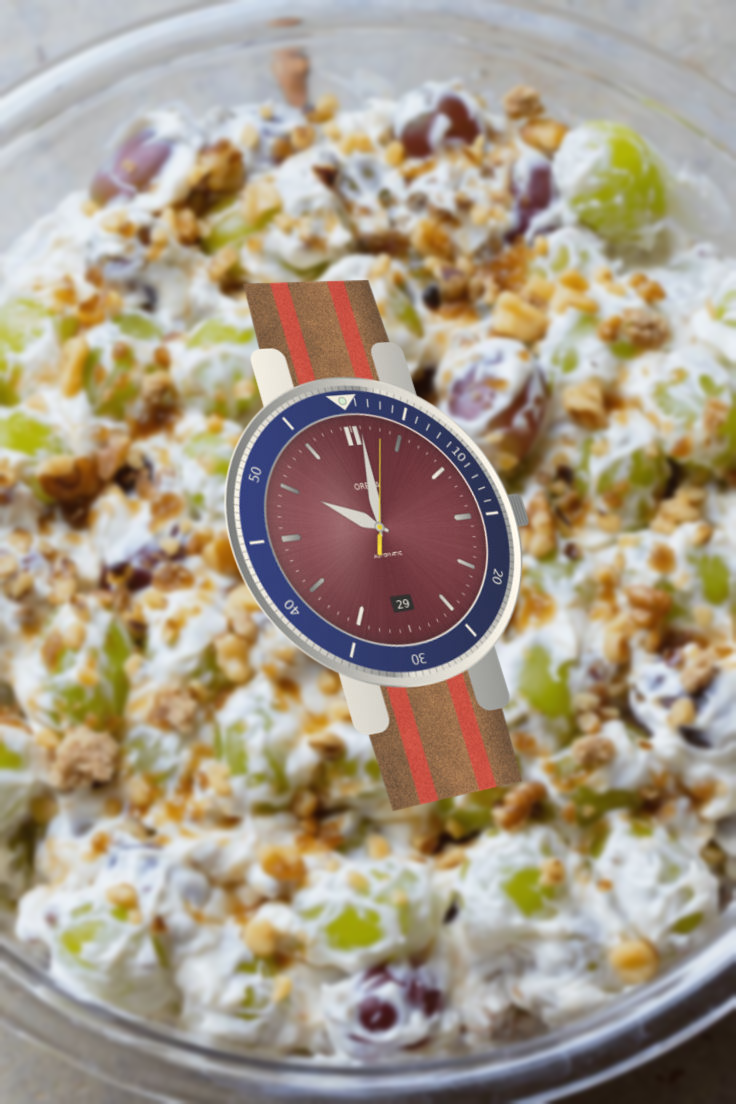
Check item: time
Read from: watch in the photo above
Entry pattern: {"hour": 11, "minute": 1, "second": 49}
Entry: {"hour": 10, "minute": 1, "second": 3}
